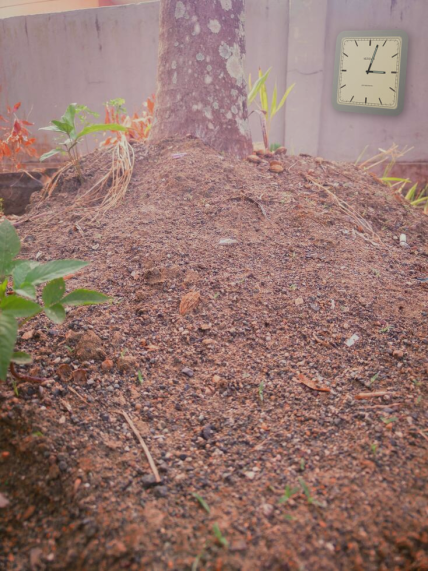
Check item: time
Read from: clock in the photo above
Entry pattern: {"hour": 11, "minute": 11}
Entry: {"hour": 3, "minute": 3}
